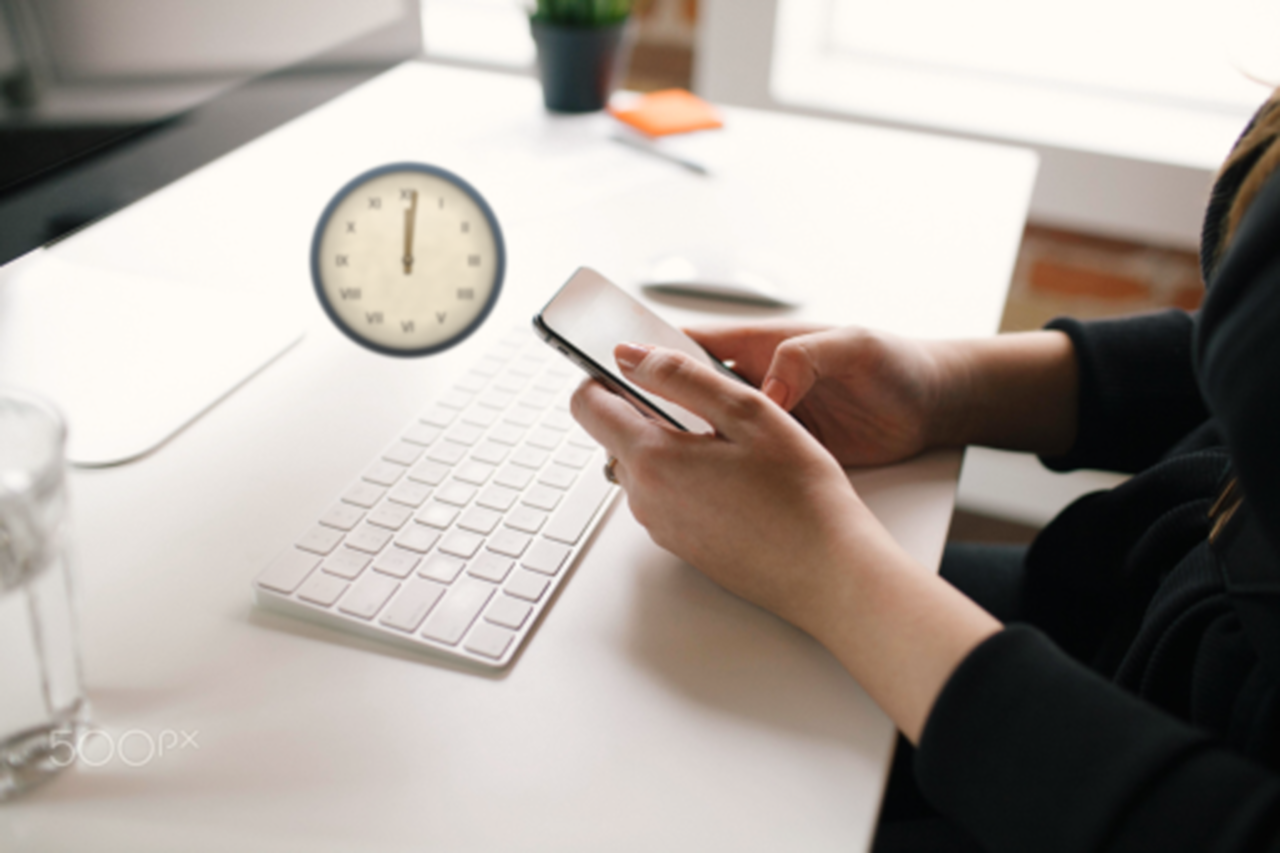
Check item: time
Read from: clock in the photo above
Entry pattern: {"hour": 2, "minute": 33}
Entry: {"hour": 12, "minute": 1}
